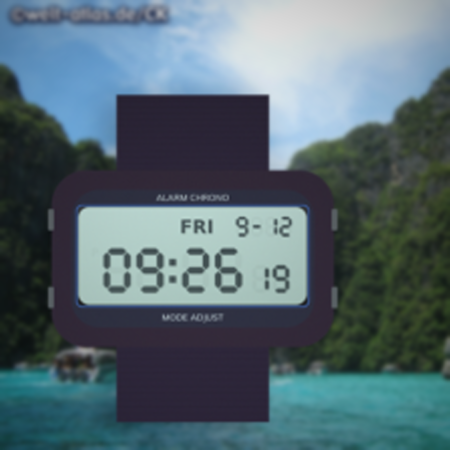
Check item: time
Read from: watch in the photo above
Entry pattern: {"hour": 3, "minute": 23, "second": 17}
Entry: {"hour": 9, "minute": 26, "second": 19}
